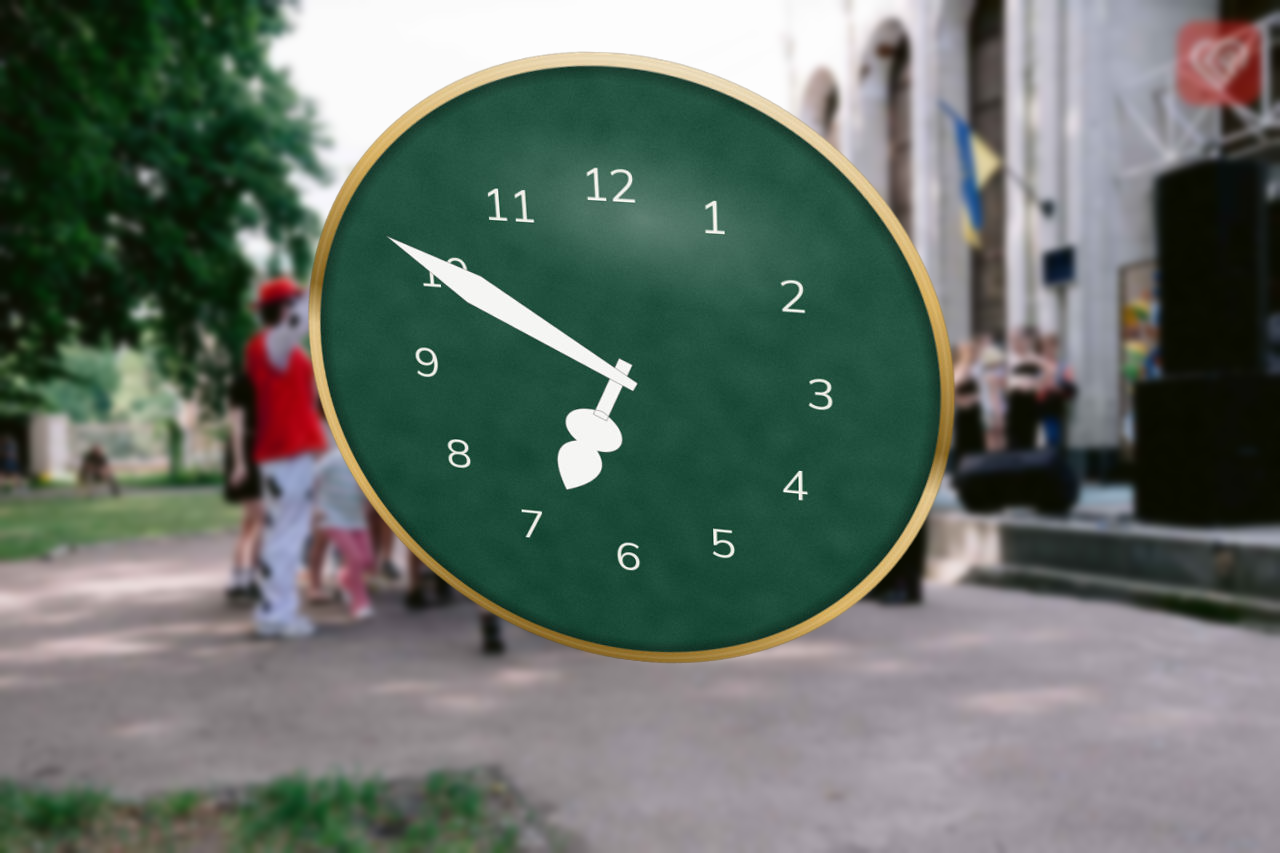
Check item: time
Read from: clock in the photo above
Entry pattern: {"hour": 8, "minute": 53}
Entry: {"hour": 6, "minute": 50}
